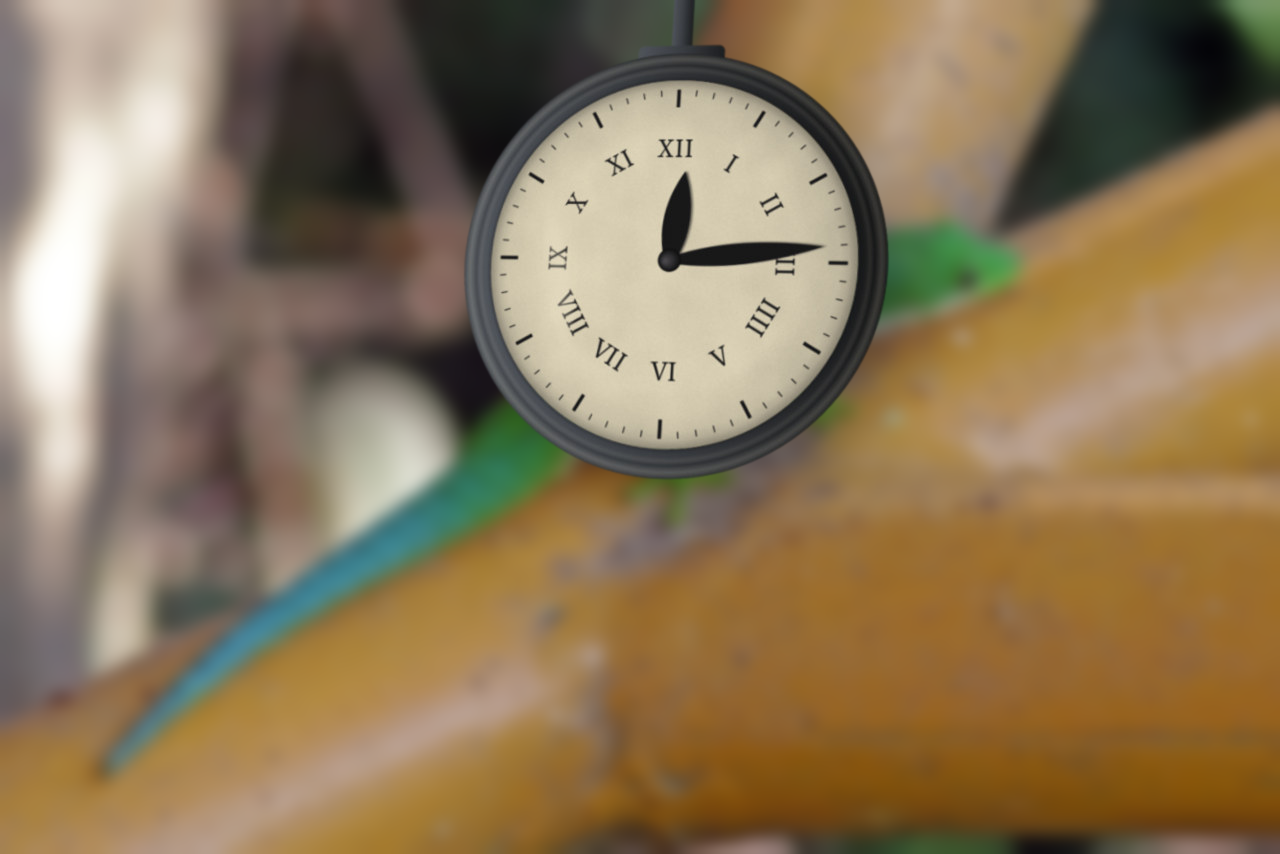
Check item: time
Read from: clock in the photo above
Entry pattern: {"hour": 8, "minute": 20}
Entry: {"hour": 12, "minute": 14}
